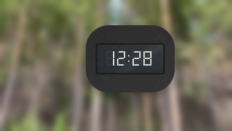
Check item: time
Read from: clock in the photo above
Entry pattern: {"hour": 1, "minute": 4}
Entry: {"hour": 12, "minute": 28}
